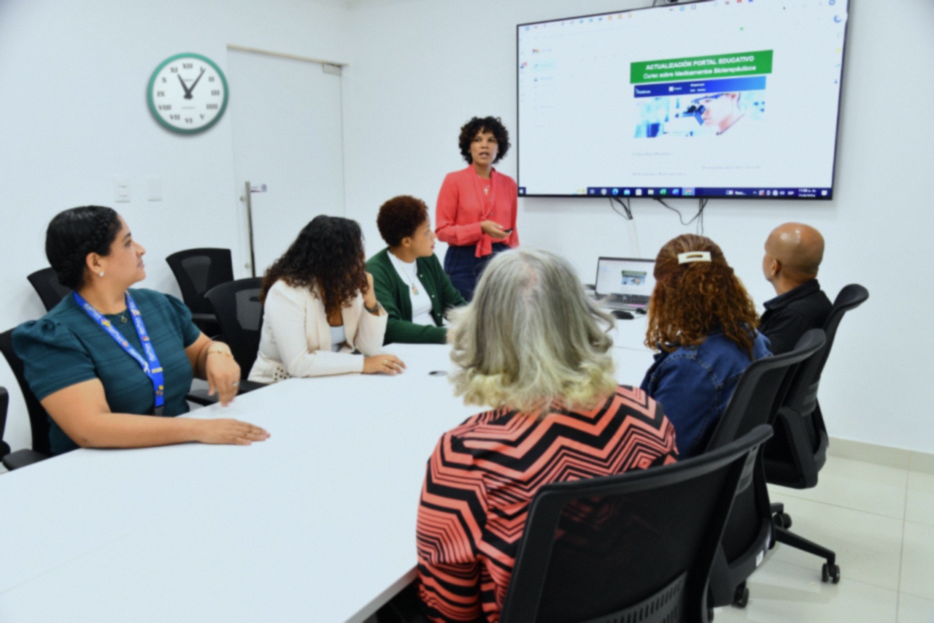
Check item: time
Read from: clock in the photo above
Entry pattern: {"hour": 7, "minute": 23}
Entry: {"hour": 11, "minute": 6}
